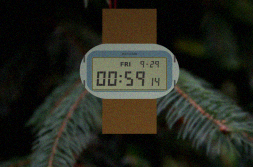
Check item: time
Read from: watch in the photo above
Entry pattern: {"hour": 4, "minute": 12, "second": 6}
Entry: {"hour": 0, "minute": 59, "second": 14}
